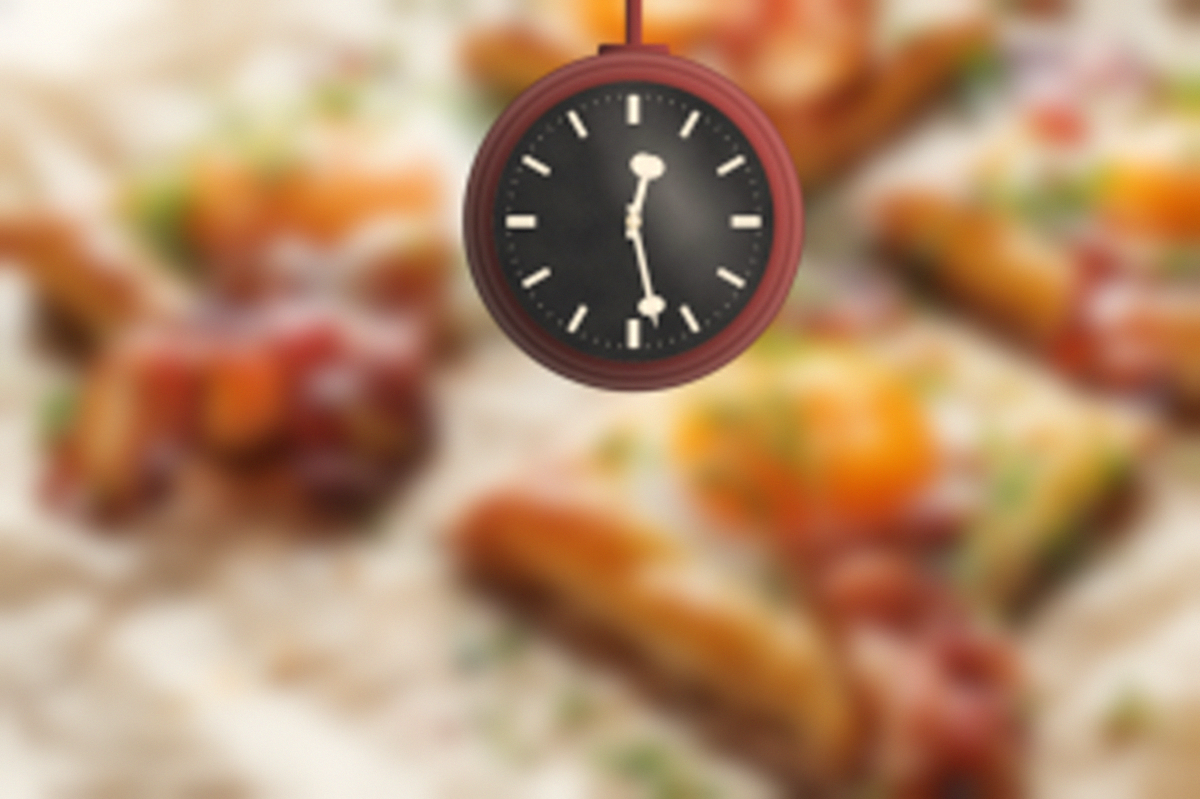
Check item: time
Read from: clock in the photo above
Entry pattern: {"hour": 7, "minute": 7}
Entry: {"hour": 12, "minute": 28}
